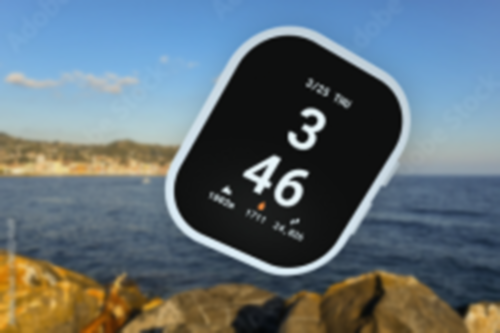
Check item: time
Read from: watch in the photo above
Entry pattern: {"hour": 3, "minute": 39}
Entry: {"hour": 3, "minute": 46}
